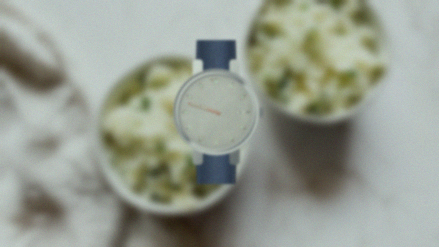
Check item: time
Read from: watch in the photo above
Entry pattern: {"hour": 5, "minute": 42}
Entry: {"hour": 9, "minute": 48}
